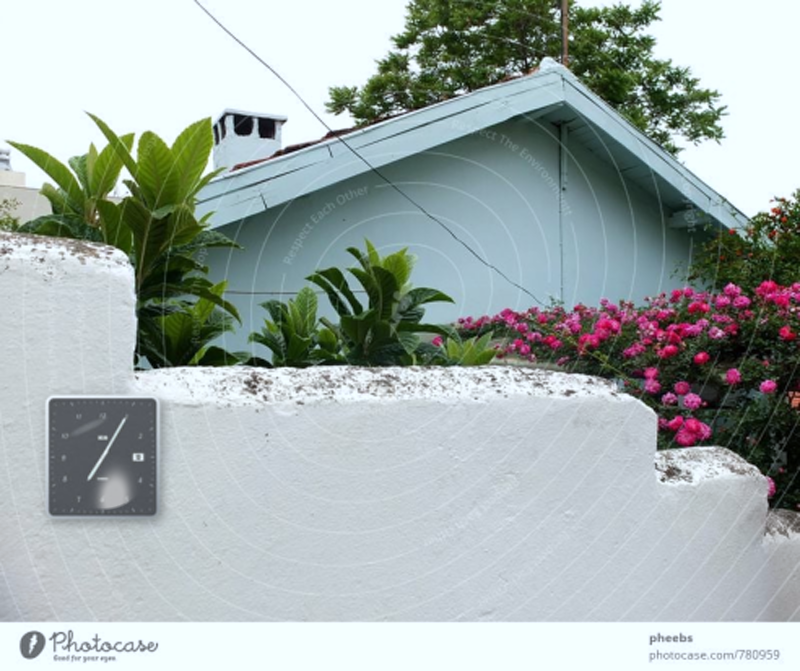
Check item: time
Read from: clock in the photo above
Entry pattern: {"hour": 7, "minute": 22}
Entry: {"hour": 7, "minute": 5}
